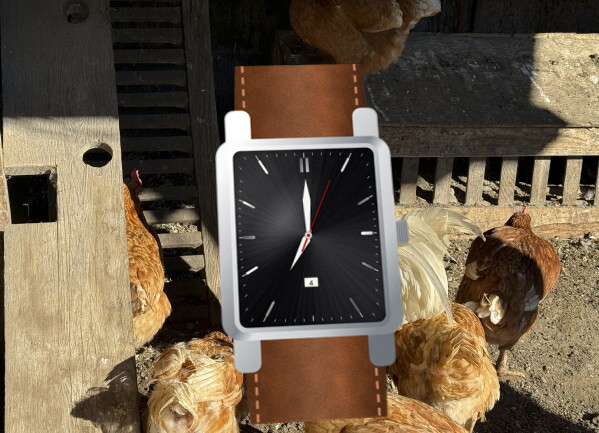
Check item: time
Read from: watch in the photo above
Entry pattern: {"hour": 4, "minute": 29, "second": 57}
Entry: {"hour": 7, "minute": 0, "second": 4}
